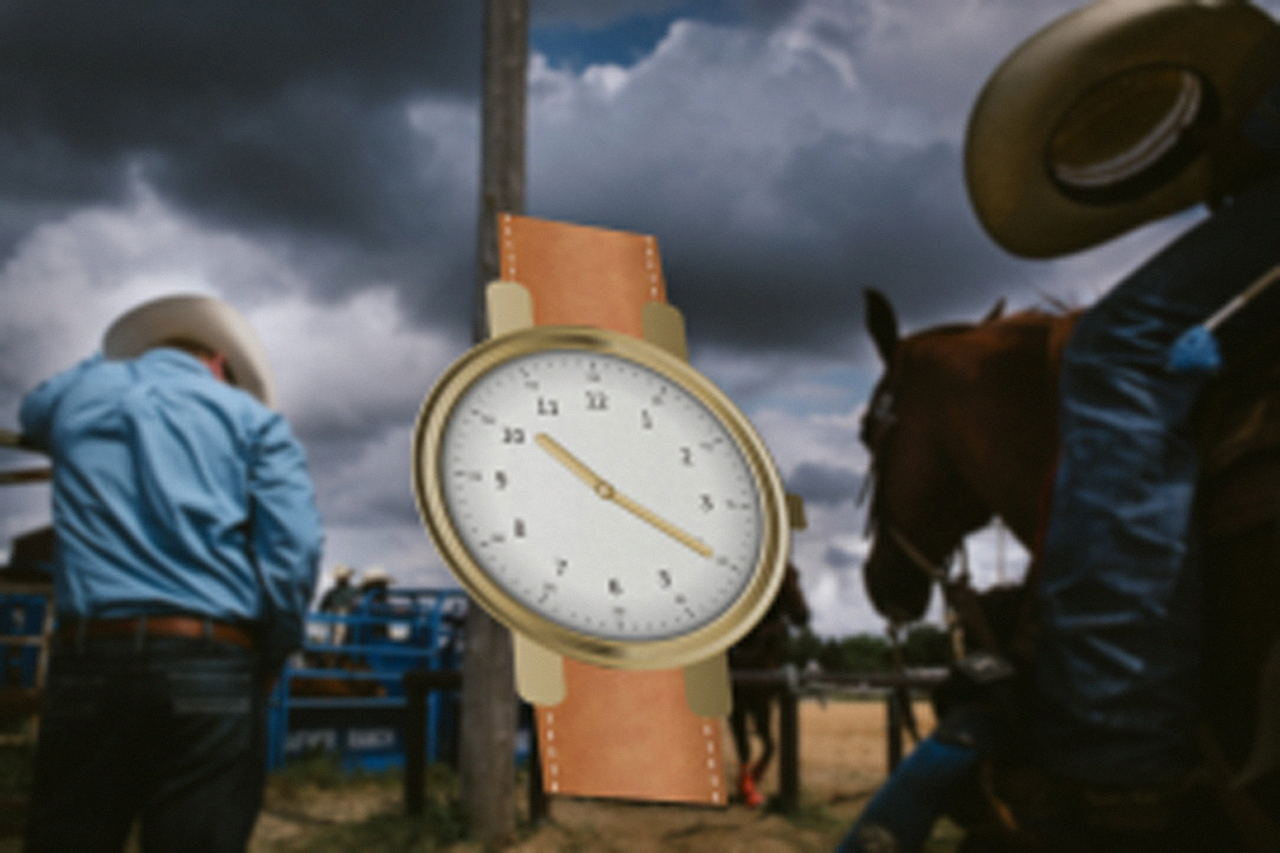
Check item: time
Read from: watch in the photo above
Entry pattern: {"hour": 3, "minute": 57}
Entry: {"hour": 10, "minute": 20}
